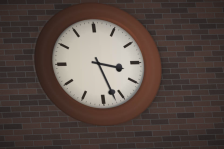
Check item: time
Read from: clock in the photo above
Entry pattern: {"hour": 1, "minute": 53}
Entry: {"hour": 3, "minute": 27}
